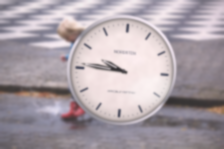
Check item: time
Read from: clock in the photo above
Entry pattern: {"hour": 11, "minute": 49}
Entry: {"hour": 9, "minute": 46}
